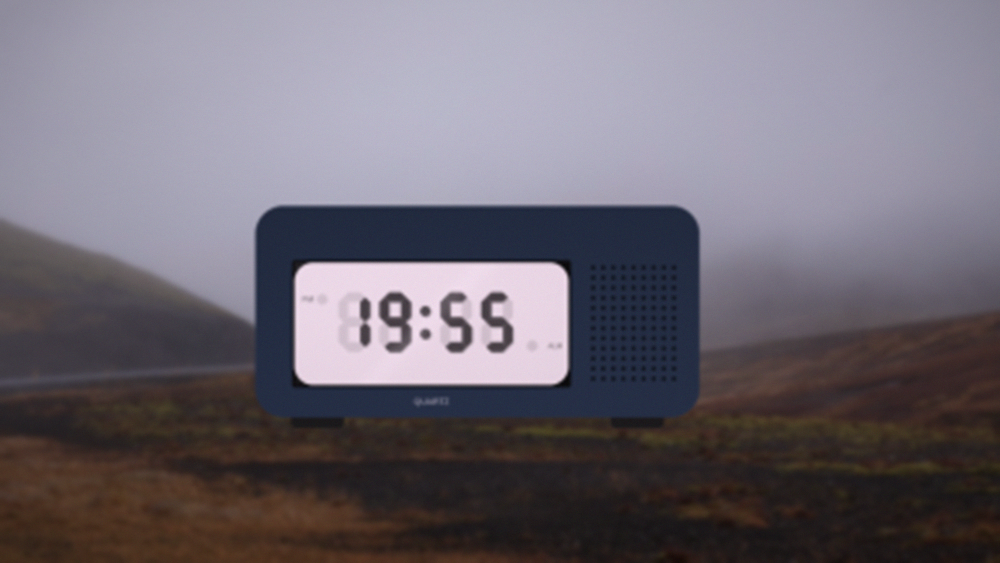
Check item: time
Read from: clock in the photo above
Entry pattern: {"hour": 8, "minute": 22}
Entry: {"hour": 19, "minute": 55}
